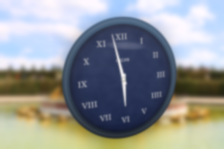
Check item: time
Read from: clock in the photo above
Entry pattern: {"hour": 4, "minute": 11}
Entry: {"hour": 5, "minute": 58}
